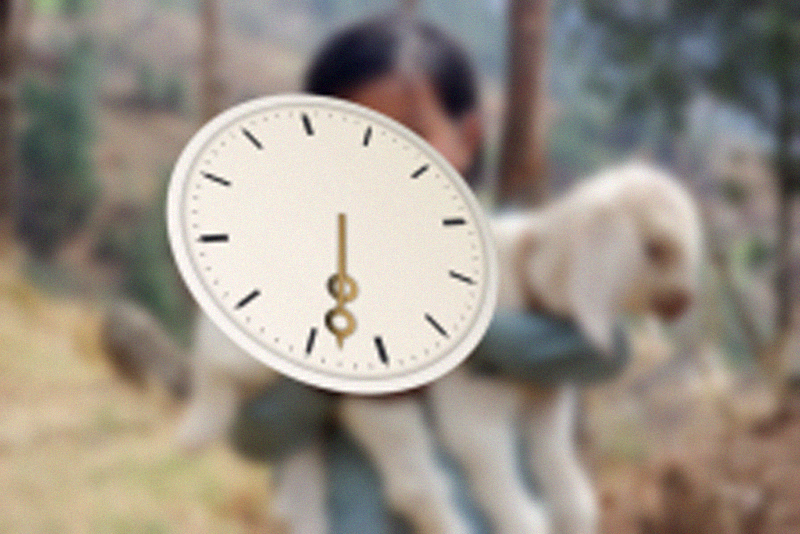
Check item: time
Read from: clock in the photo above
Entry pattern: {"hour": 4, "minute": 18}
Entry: {"hour": 6, "minute": 33}
